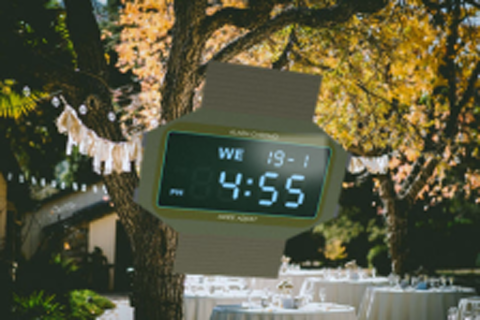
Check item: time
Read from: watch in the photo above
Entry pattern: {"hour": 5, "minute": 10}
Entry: {"hour": 4, "minute": 55}
